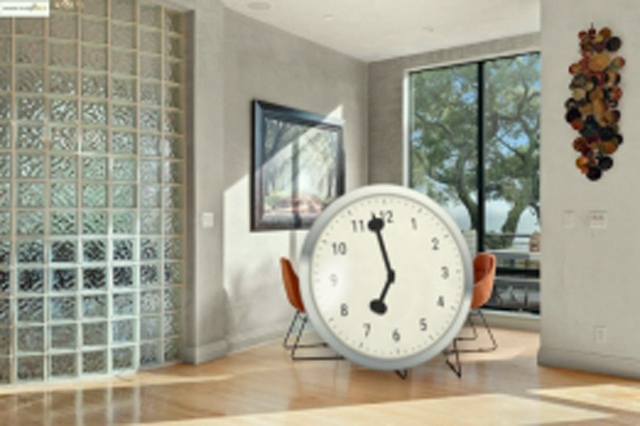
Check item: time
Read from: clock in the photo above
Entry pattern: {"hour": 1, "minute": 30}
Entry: {"hour": 6, "minute": 58}
